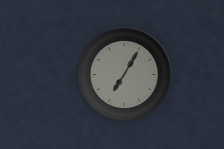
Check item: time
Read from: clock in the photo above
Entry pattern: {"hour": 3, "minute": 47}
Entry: {"hour": 7, "minute": 5}
